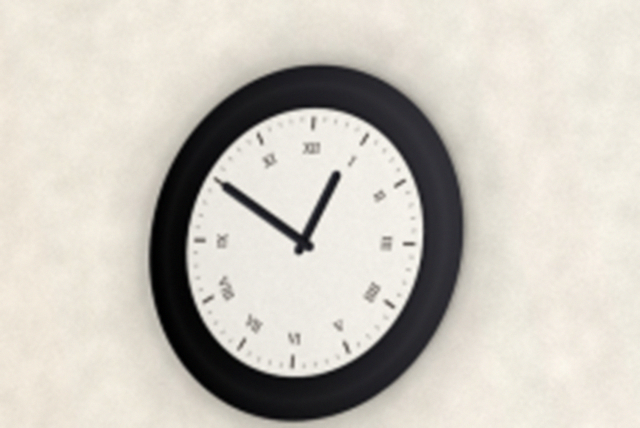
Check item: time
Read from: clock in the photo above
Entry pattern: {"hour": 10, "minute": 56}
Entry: {"hour": 12, "minute": 50}
